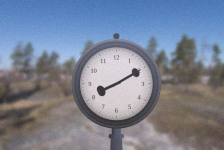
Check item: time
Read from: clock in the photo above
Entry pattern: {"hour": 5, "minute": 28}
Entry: {"hour": 8, "minute": 10}
